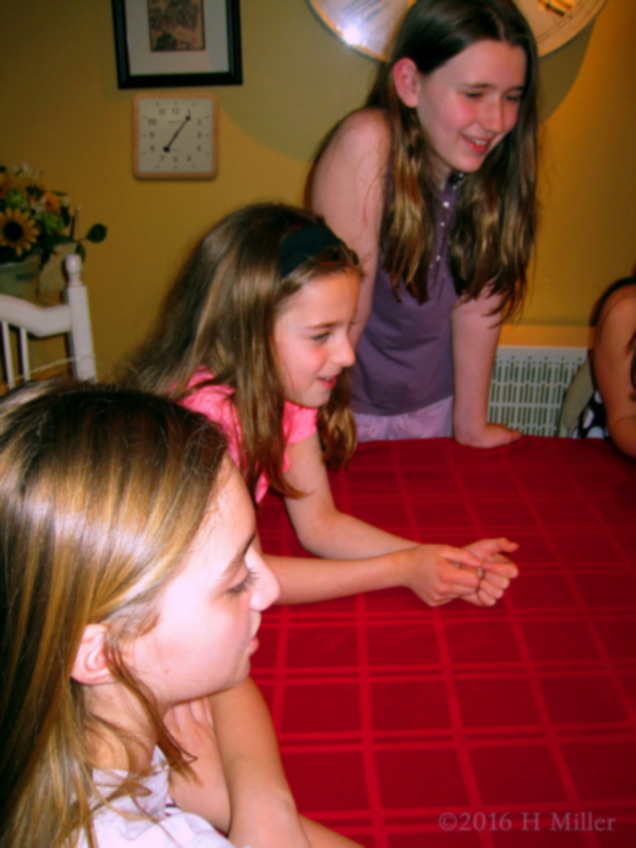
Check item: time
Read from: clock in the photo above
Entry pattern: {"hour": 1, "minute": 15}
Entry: {"hour": 7, "minute": 6}
